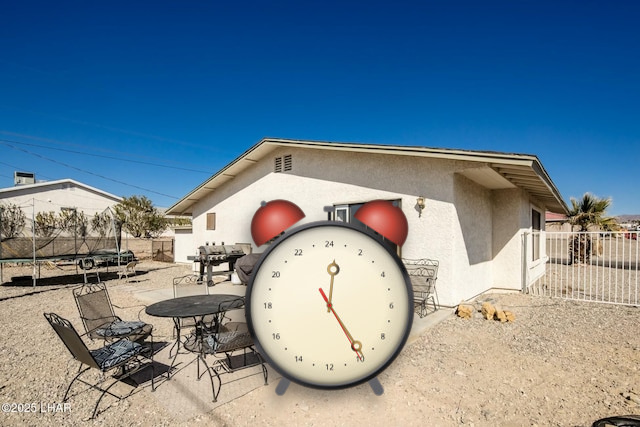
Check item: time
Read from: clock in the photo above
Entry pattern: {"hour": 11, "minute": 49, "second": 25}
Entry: {"hour": 0, "minute": 24, "second": 25}
